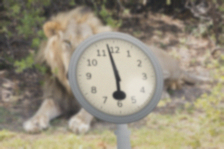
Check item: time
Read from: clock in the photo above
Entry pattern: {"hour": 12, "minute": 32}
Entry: {"hour": 5, "minute": 58}
